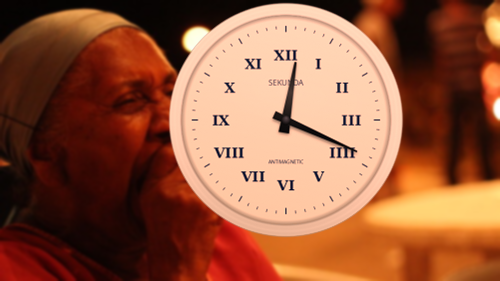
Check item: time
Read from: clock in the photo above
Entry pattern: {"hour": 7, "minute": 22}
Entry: {"hour": 12, "minute": 19}
